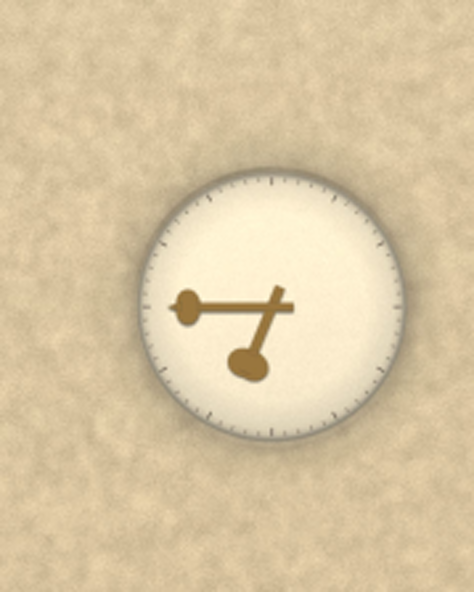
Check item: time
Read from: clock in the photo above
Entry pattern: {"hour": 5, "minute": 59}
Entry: {"hour": 6, "minute": 45}
